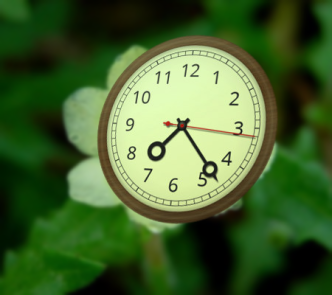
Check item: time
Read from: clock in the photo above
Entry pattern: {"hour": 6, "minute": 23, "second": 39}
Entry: {"hour": 7, "minute": 23, "second": 16}
